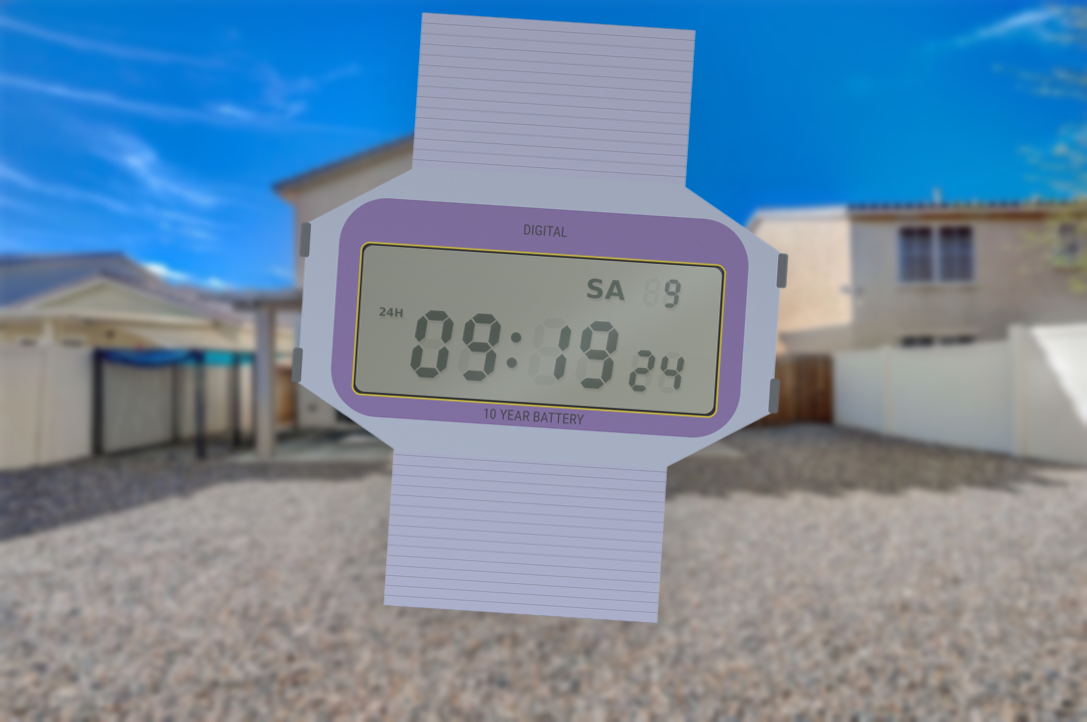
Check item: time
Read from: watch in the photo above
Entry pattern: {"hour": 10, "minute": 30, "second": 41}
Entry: {"hour": 9, "minute": 19, "second": 24}
